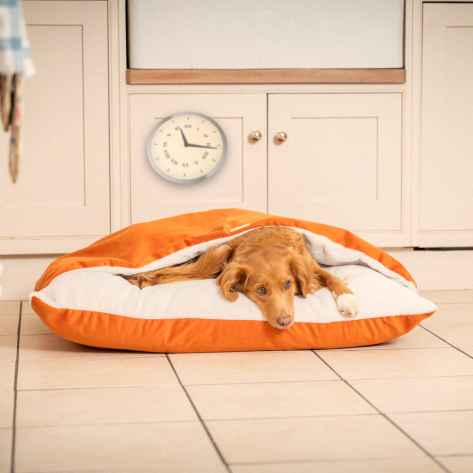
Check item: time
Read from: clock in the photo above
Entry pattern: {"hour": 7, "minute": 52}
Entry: {"hour": 11, "minute": 16}
